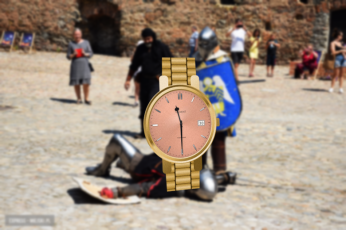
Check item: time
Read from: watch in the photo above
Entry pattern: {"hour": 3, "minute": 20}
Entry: {"hour": 11, "minute": 30}
